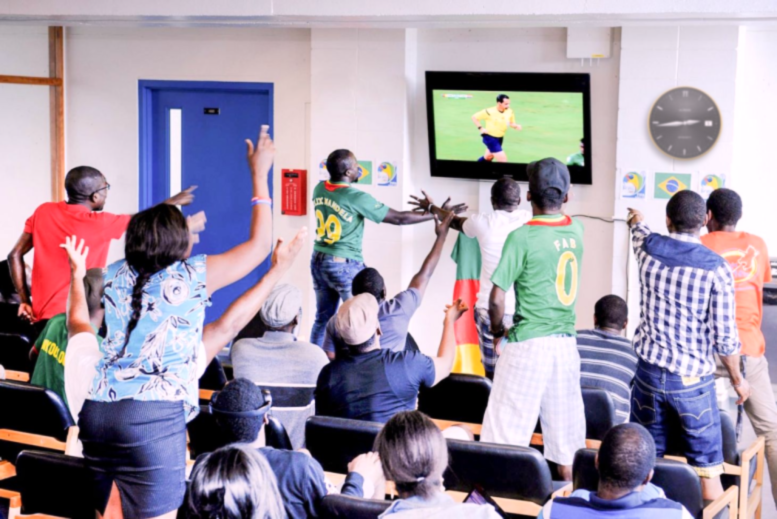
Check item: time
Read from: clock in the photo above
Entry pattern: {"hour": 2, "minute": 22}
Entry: {"hour": 2, "minute": 44}
